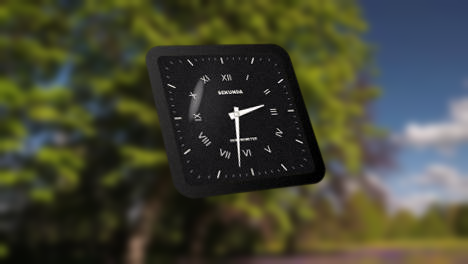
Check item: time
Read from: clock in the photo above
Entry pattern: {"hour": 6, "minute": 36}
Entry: {"hour": 2, "minute": 32}
